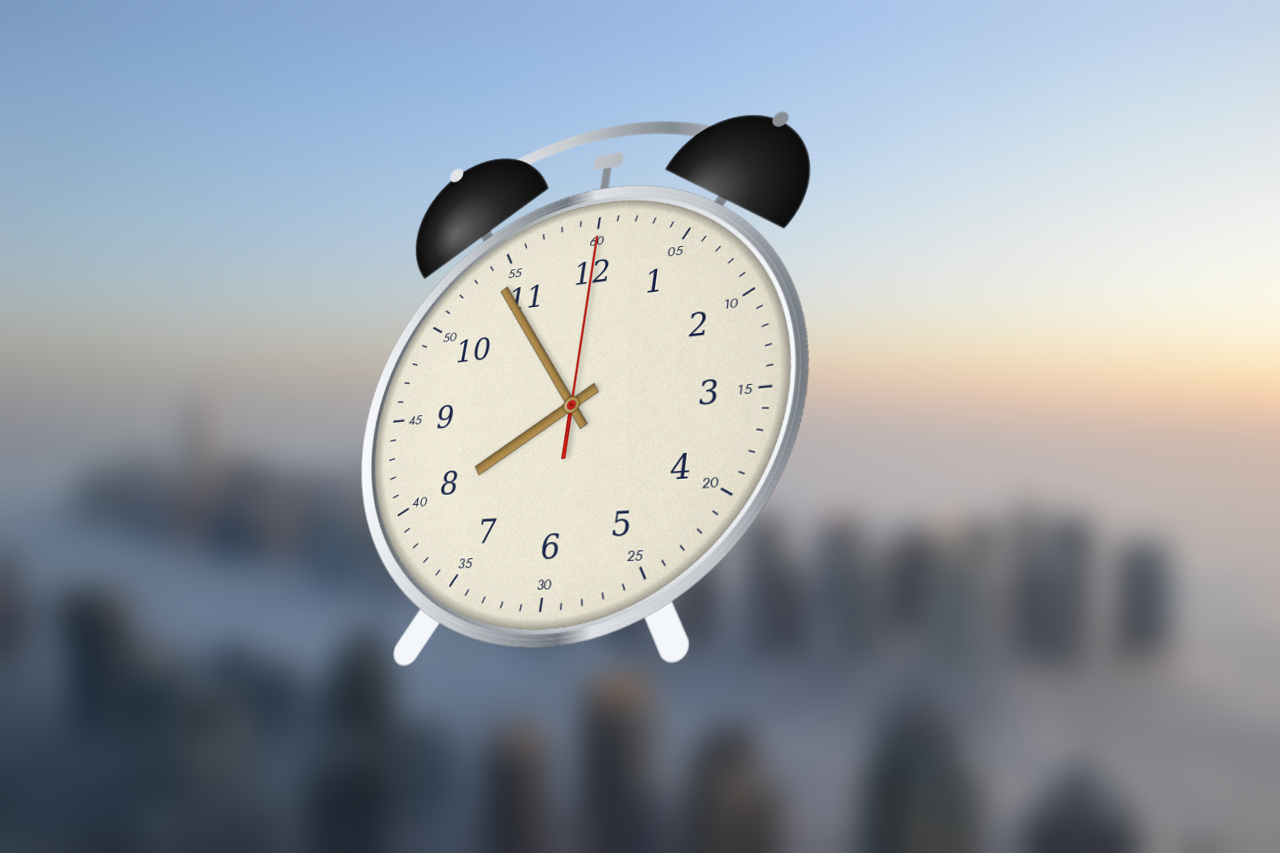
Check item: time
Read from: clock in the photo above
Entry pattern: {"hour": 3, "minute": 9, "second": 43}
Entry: {"hour": 7, "minute": 54, "second": 0}
